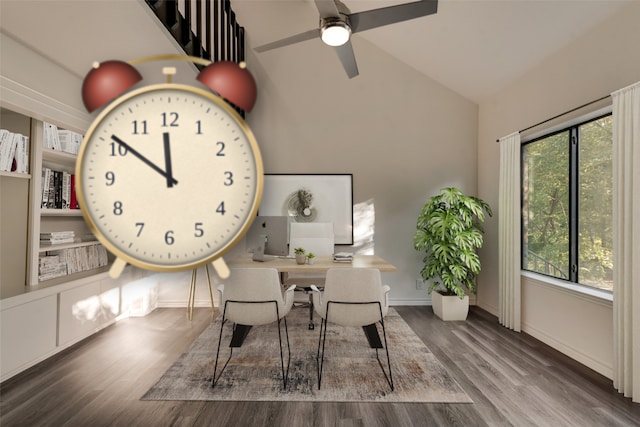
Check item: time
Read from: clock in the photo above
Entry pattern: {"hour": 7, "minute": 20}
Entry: {"hour": 11, "minute": 51}
